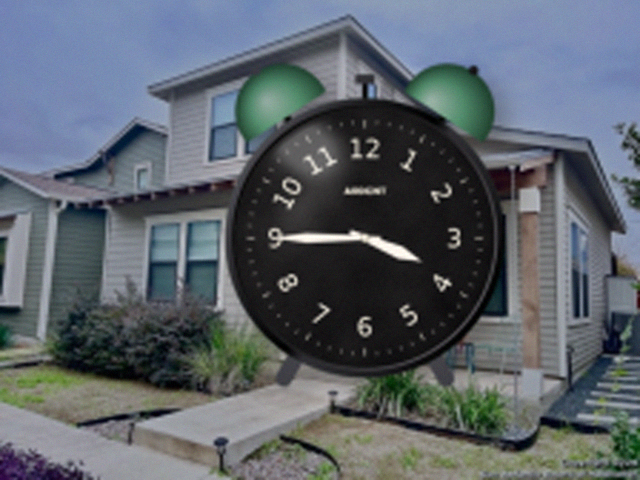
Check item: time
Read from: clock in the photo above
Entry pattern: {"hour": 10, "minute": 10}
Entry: {"hour": 3, "minute": 45}
